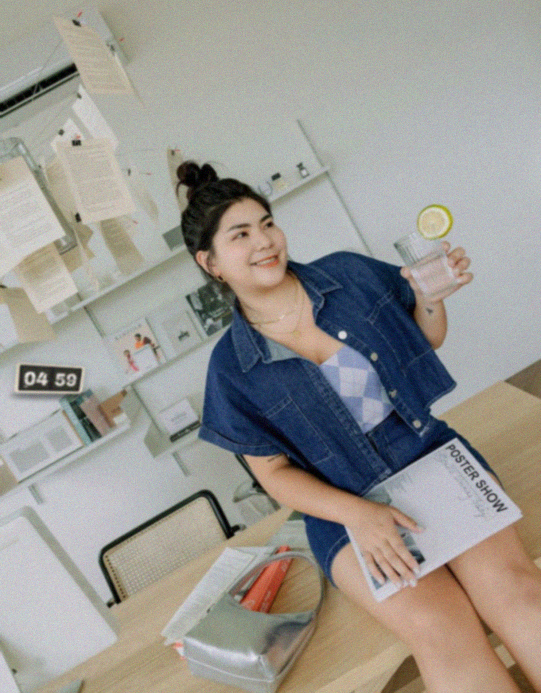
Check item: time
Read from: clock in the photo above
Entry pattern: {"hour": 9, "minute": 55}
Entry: {"hour": 4, "minute": 59}
